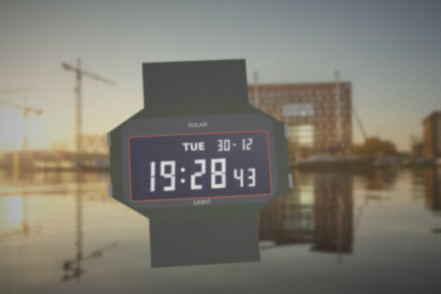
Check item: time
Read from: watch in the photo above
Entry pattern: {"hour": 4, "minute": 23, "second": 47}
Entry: {"hour": 19, "minute": 28, "second": 43}
